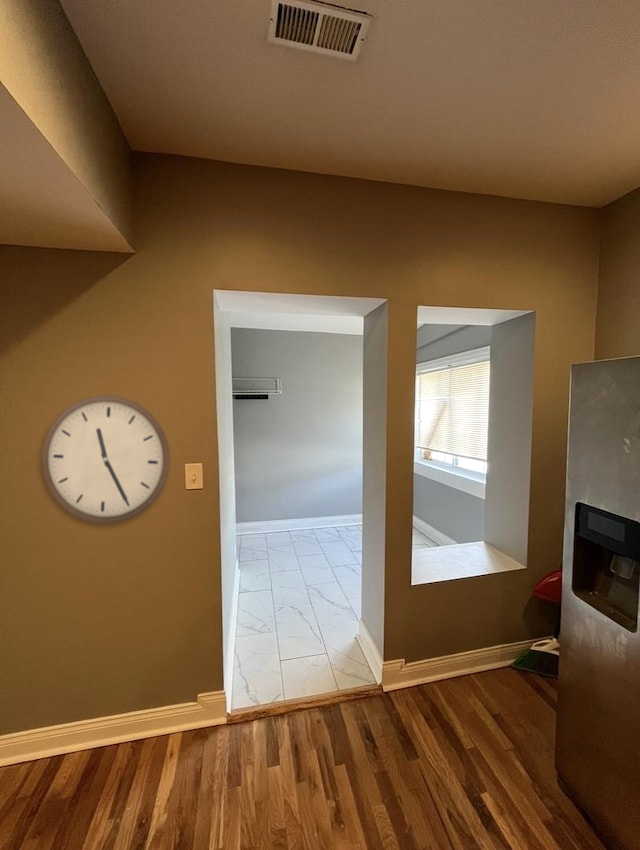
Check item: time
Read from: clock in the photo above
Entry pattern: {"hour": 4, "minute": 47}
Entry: {"hour": 11, "minute": 25}
